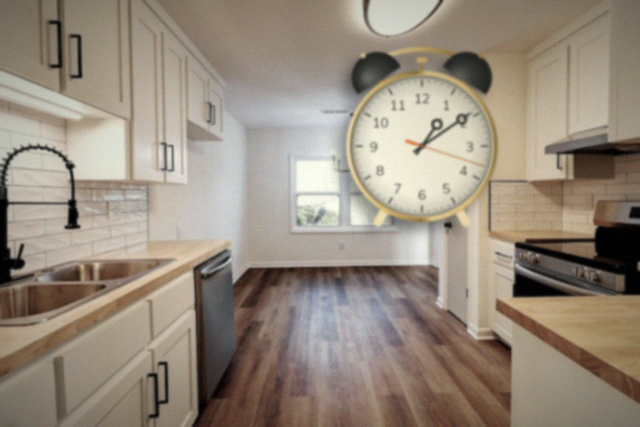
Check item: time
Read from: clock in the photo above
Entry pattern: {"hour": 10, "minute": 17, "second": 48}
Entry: {"hour": 1, "minute": 9, "second": 18}
